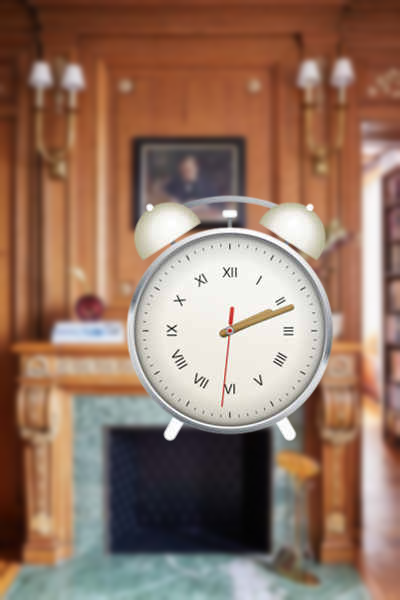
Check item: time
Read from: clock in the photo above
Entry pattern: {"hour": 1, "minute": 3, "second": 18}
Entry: {"hour": 2, "minute": 11, "second": 31}
